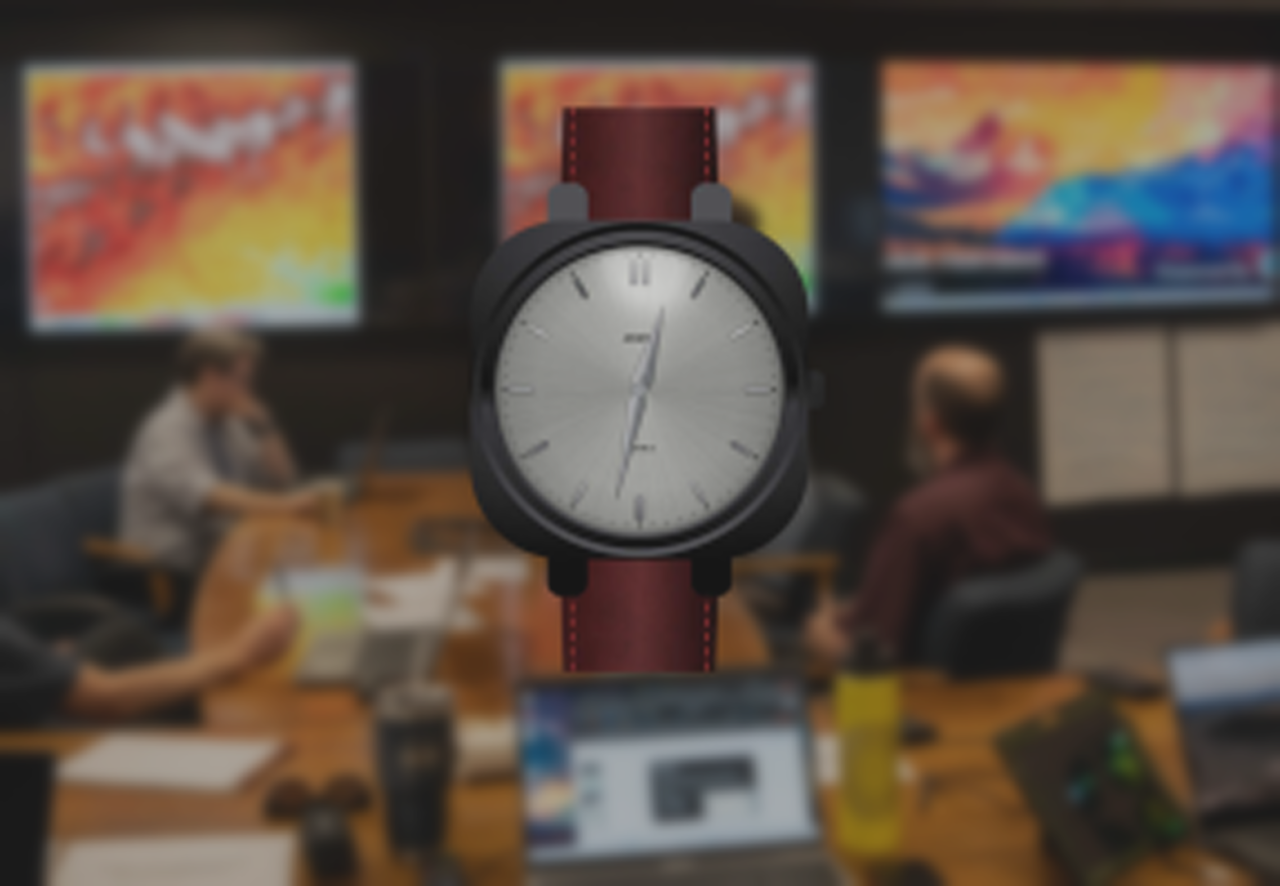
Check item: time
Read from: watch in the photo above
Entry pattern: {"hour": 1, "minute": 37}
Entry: {"hour": 12, "minute": 32}
